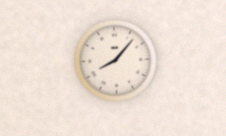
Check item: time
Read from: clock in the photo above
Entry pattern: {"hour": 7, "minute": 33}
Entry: {"hour": 8, "minute": 7}
